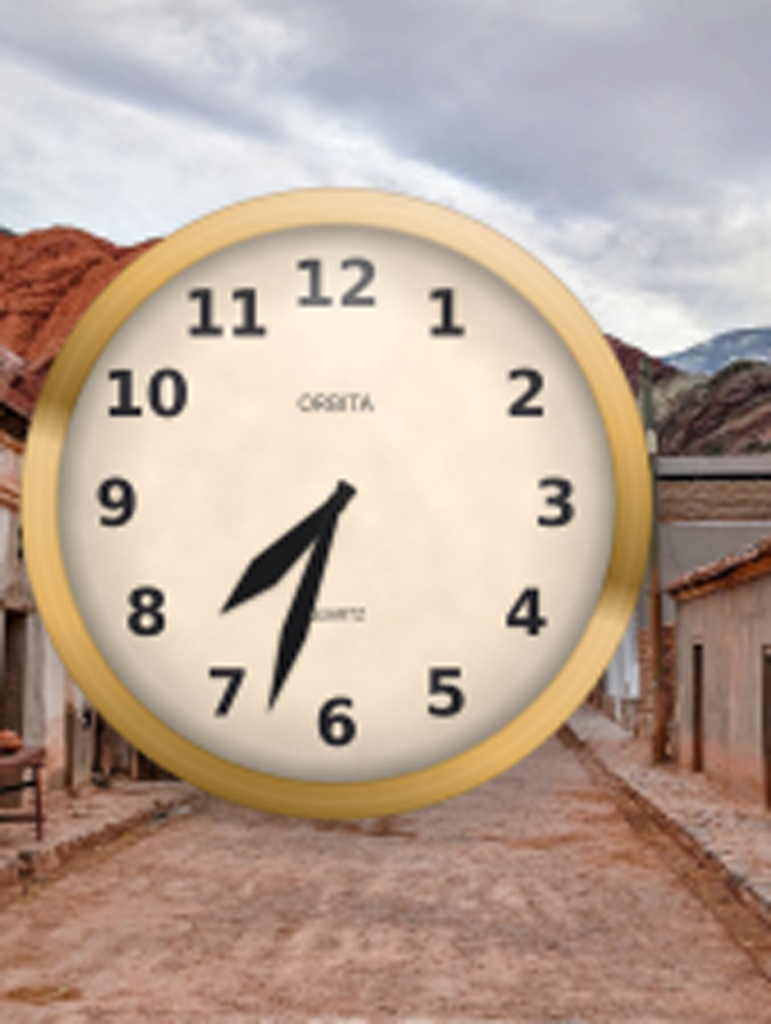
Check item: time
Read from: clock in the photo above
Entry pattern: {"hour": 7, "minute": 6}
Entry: {"hour": 7, "minute": 33}
